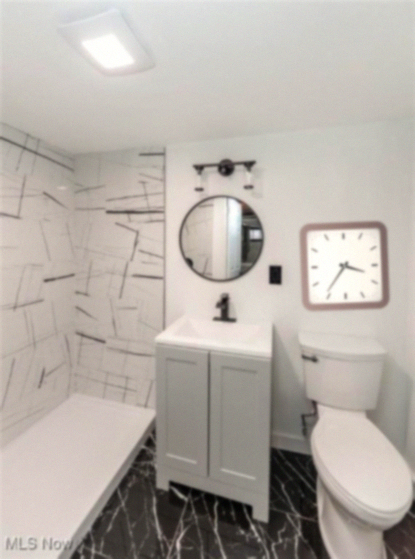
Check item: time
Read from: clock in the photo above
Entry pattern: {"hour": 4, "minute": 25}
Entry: {"hour": 3, "minute": 36}
